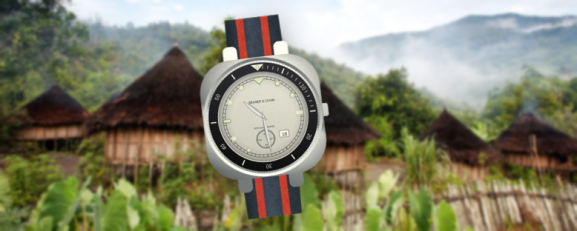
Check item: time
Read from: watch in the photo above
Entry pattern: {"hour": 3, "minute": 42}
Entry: {"hour": 10, "minute": 29}
